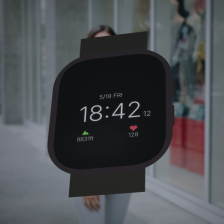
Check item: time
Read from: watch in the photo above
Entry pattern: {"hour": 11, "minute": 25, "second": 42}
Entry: {"hour": 18, "minute": 42, "second": 12}
